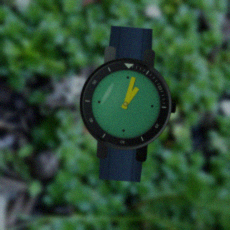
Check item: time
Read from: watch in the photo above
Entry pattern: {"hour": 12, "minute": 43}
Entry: {"hour": 1, "minute": 2}
